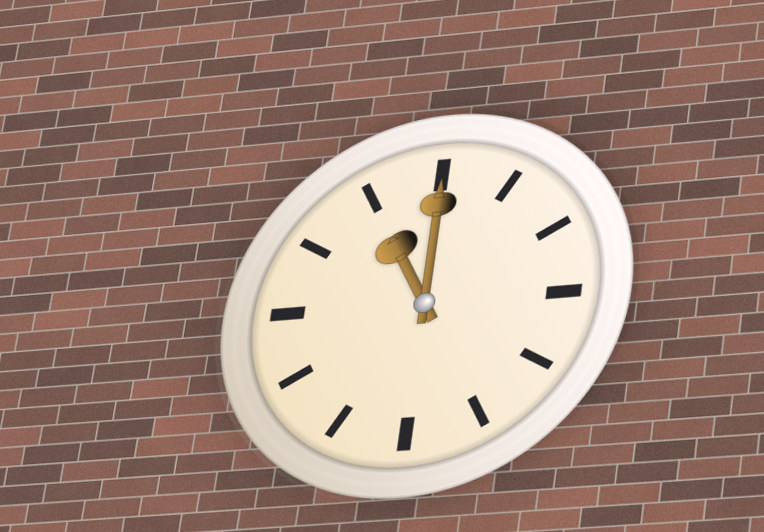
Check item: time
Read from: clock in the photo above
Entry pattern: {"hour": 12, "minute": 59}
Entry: {"hour": 11, "minute": 0}
